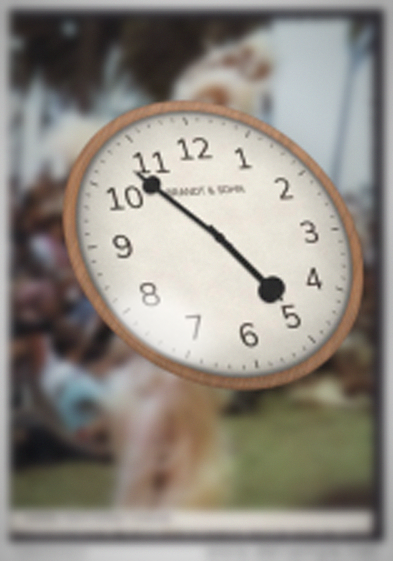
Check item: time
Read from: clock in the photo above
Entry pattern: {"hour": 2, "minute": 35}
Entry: {"hour": 4, "minute": 53}
